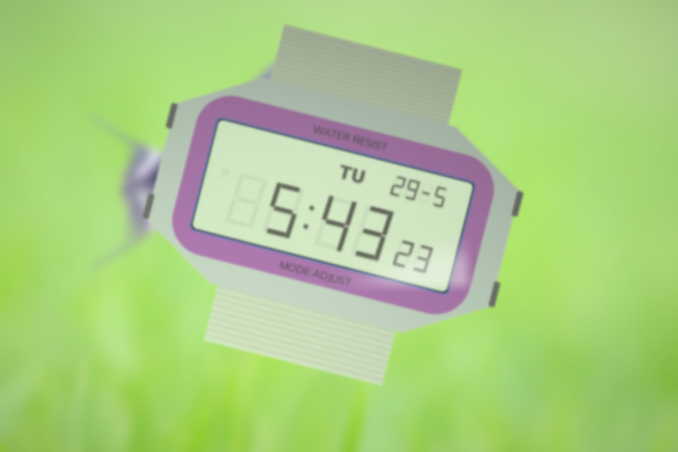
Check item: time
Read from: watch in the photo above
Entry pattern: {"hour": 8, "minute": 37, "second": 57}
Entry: {"hour": 5, "minute": 43, "second": 23}
